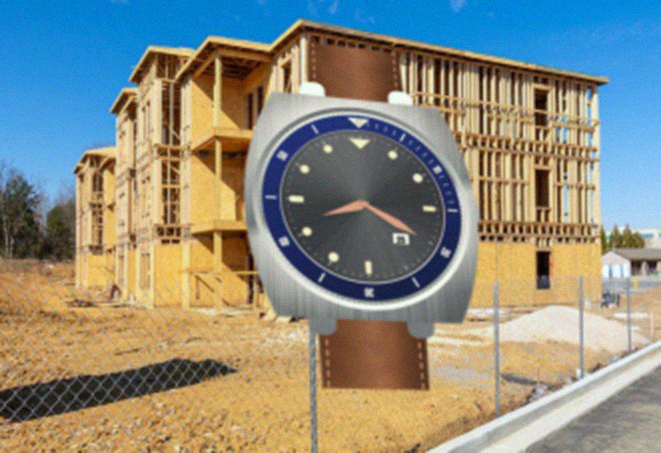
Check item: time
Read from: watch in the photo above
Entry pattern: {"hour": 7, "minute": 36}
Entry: {"hour": 8, "minute": 20}
